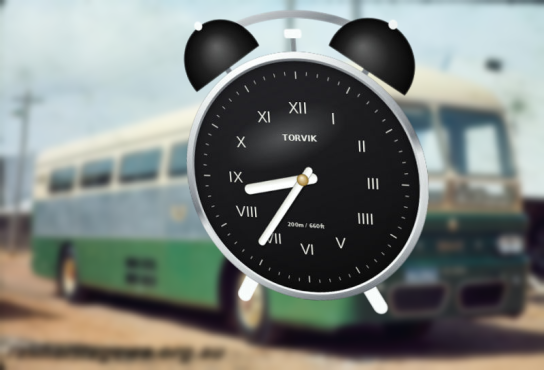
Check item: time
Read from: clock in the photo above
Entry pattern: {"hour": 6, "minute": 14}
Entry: {"hour": 8, "minute": 36}
